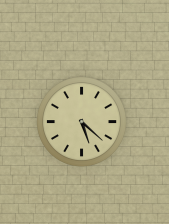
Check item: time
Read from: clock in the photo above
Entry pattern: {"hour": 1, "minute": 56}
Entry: {"hour": 5, "minute": 22}
